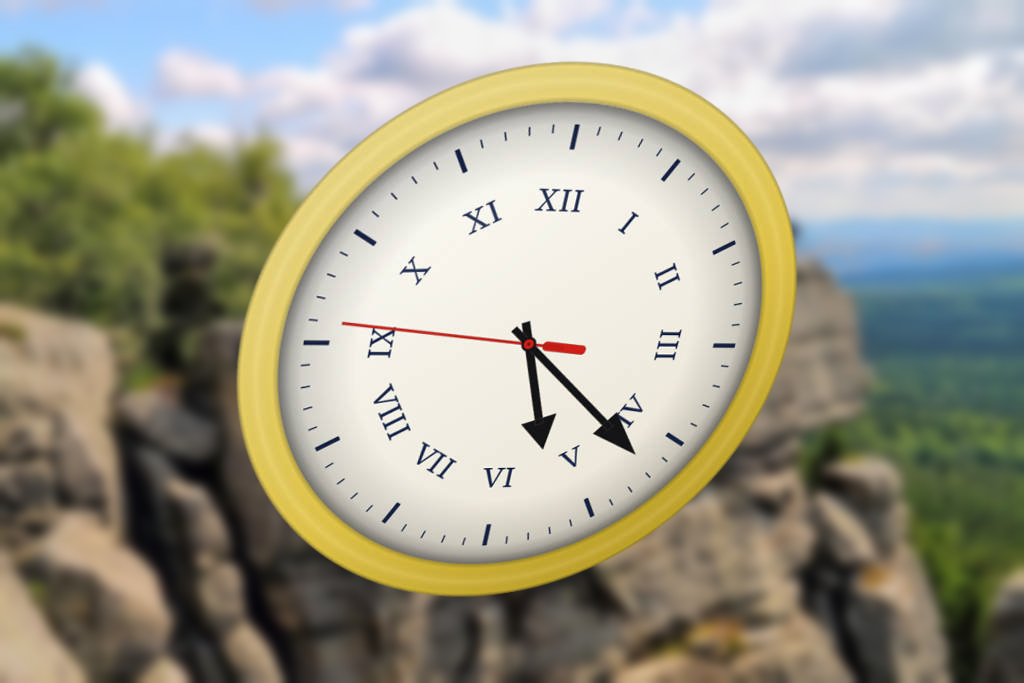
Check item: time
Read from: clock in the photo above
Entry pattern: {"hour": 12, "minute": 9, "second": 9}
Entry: {"hour": 5, "minute": 21, "second": 46}
